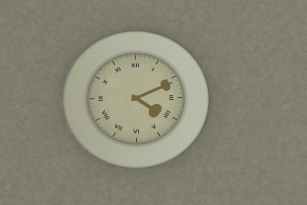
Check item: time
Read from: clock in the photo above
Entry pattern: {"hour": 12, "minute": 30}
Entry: {"hour": 4, "minute": 11}
